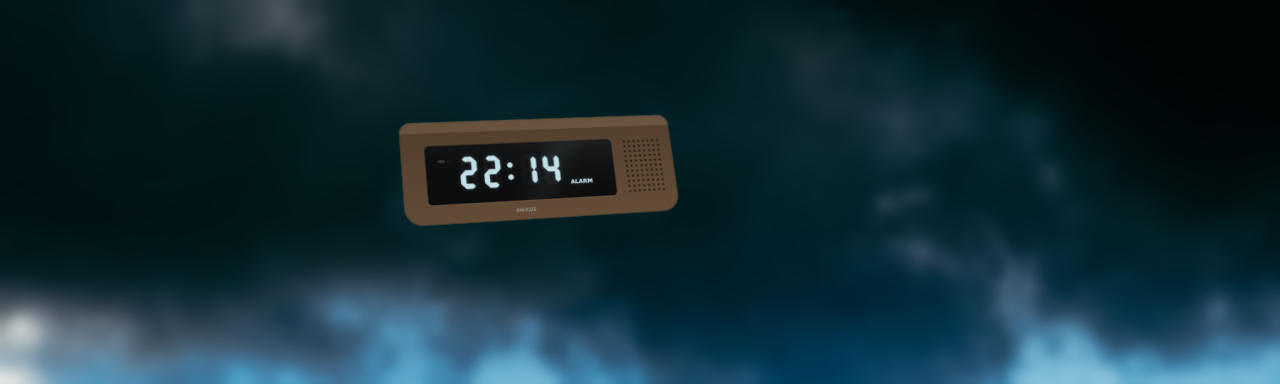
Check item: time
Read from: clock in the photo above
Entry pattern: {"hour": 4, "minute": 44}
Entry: {"hour": 22, "minute": 14}
